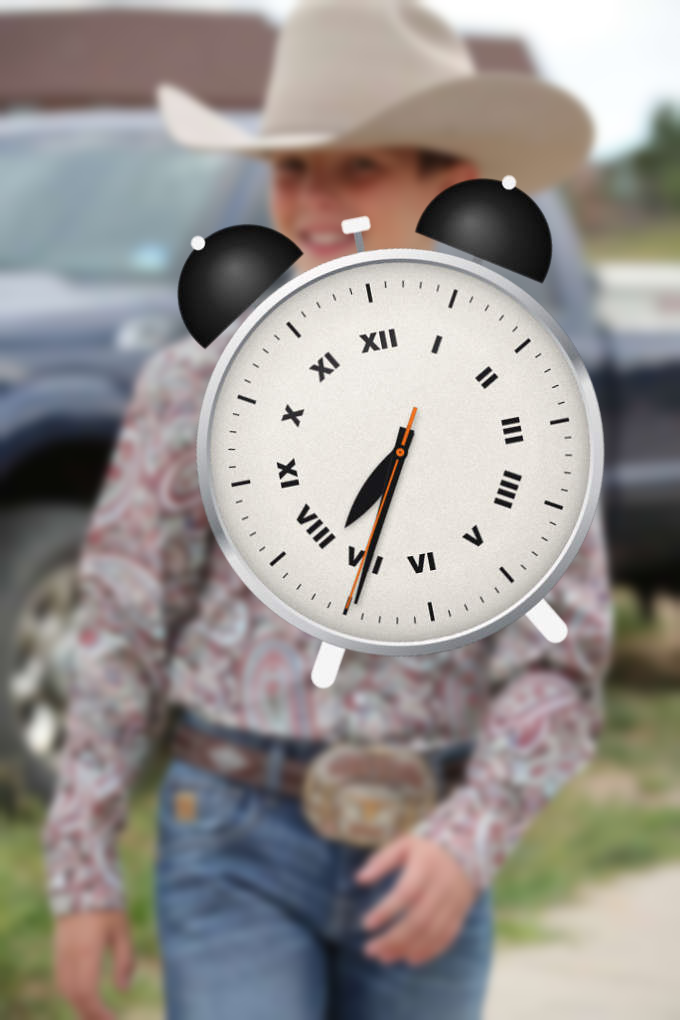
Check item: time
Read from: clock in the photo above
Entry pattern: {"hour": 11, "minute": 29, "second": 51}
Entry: {"hour": 7, "minute": 34, "second": 35}
